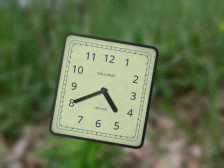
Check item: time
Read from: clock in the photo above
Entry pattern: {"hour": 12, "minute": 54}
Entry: {"hour": 4, "minute": 40}
